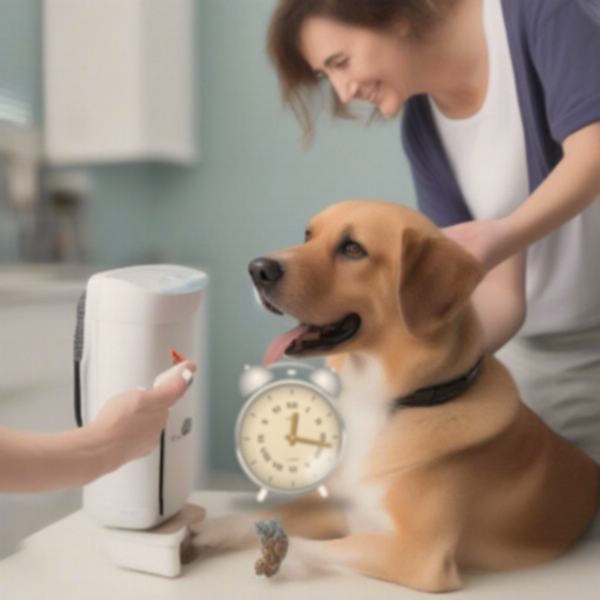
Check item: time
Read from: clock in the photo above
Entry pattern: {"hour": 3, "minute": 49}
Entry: {"hour": 12, "minute": 17}
